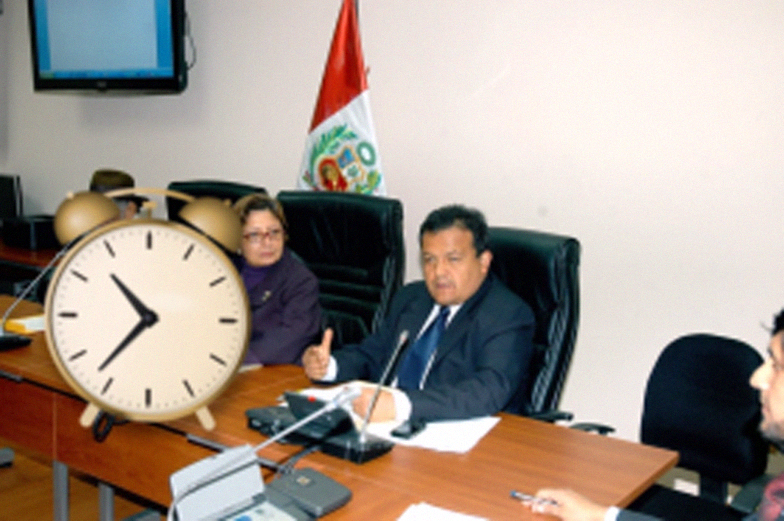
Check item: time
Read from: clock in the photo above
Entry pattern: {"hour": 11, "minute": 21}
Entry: {"hour": 10, "minute": 37}
